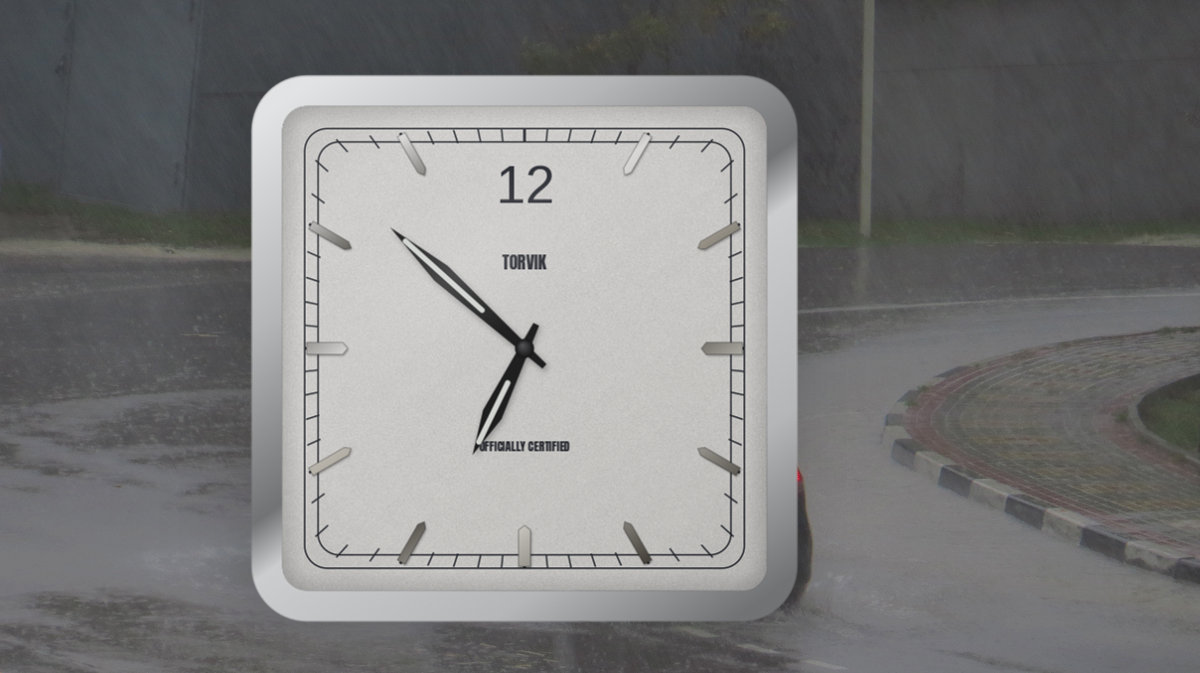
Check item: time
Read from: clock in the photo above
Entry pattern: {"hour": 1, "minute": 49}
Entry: {"hour": 6, "minute": 52}
